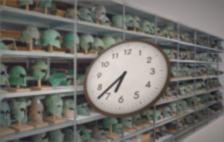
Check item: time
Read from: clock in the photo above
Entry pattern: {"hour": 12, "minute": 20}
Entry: {"hour": 6, "minute": 37}
